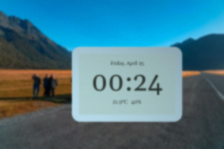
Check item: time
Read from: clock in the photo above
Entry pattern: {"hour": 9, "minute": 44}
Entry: {"hour": 0, "minute": 24}
